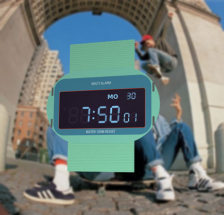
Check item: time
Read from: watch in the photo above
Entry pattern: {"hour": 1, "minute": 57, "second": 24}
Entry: {"hour": 7, "minute": 50, "second": 1}
